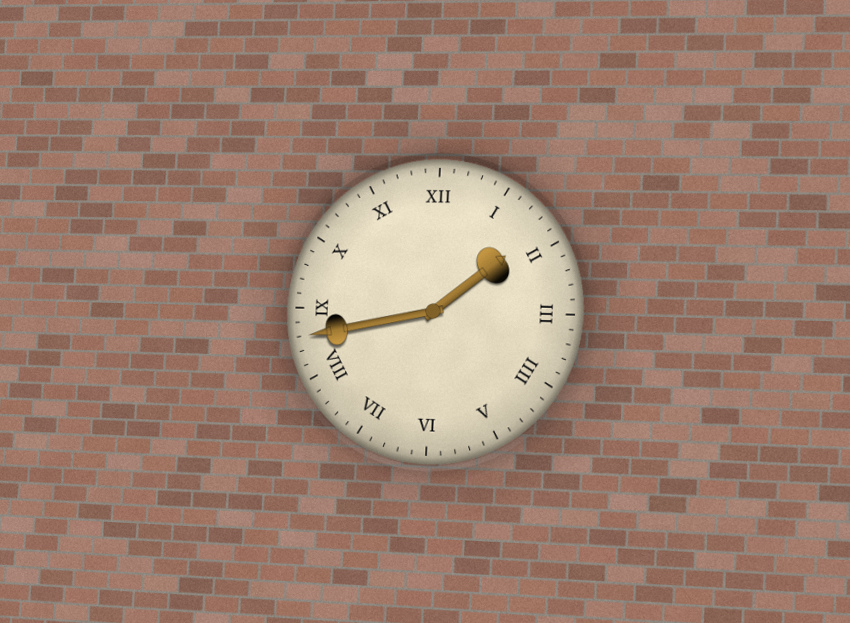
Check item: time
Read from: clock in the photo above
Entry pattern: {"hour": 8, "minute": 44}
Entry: {"hour": 1, "minute": 43}
